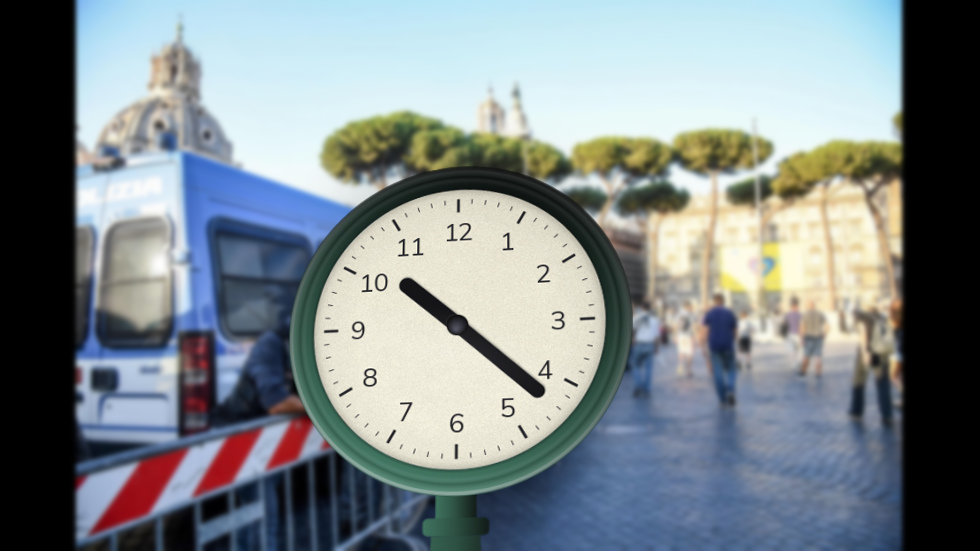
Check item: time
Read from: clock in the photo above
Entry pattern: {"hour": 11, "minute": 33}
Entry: {"hour": 10, "minute": 22}
